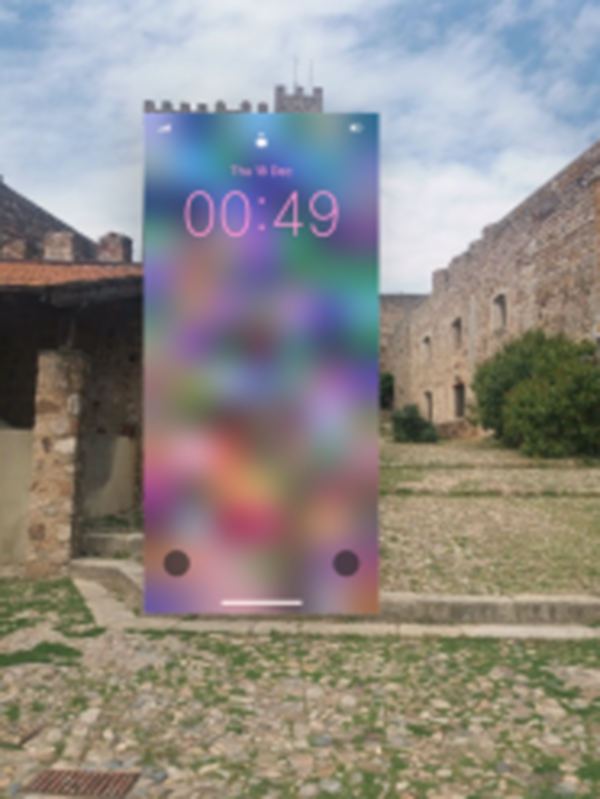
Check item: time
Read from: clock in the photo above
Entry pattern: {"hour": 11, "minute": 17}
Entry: {"hour": 0, "minute": 49}
